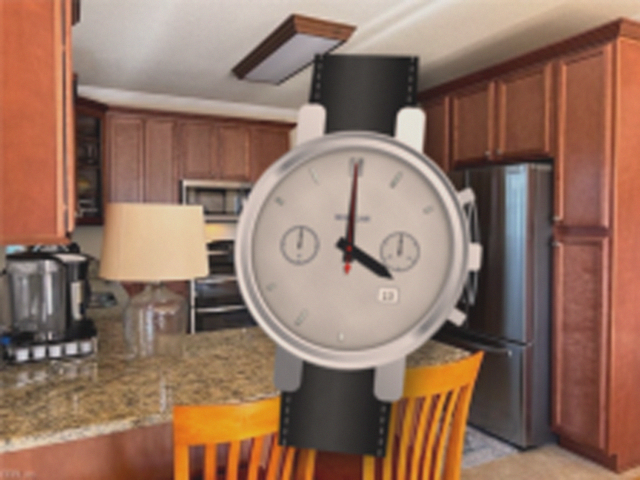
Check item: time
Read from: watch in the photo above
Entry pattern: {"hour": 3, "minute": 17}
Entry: {"hour": 4, "minute": 0}
